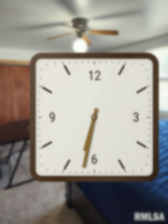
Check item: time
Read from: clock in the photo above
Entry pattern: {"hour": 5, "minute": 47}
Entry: {"hour": 6, "minute": 32}
